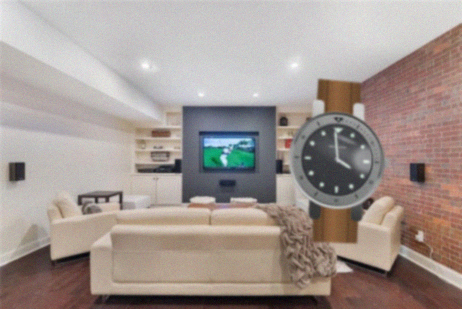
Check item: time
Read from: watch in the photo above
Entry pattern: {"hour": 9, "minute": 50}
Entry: {"hour": 3, "minute": 59}
